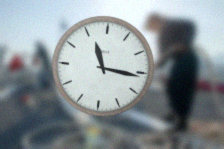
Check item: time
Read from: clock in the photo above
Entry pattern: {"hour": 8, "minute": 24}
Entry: {"hour": 11, "minute": 16}
